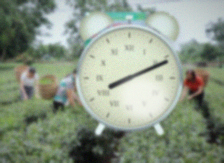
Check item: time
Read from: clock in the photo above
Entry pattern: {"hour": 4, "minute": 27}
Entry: {"hour": 8, "minute": 11}
